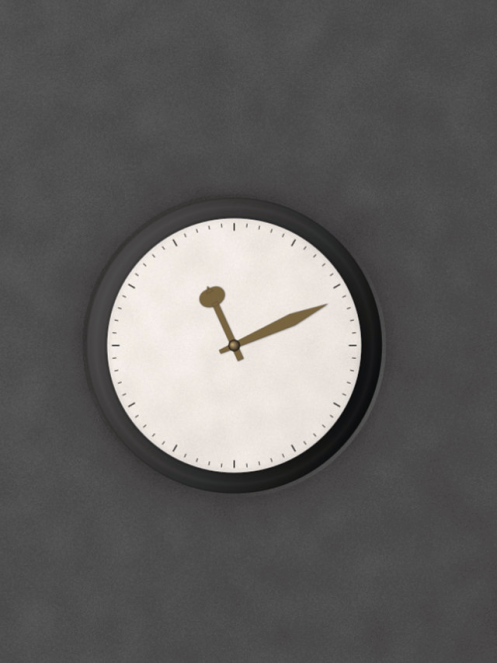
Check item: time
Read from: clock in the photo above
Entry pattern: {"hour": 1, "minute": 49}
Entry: {"hour": 11, "minute": 11}
